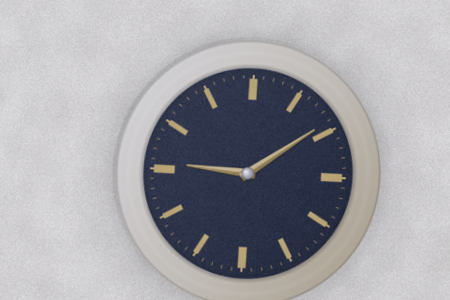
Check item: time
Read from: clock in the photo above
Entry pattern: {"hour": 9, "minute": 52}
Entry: {"hour": 9, "minute": 9}
